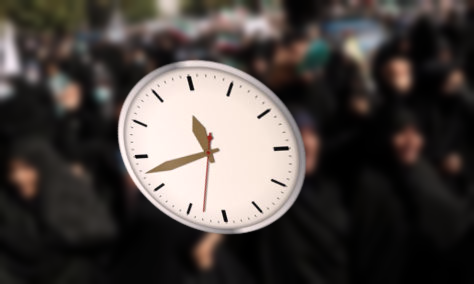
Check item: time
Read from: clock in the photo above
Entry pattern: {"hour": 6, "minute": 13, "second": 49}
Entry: {"hour": 11, "minute": 42, "second": 33}
